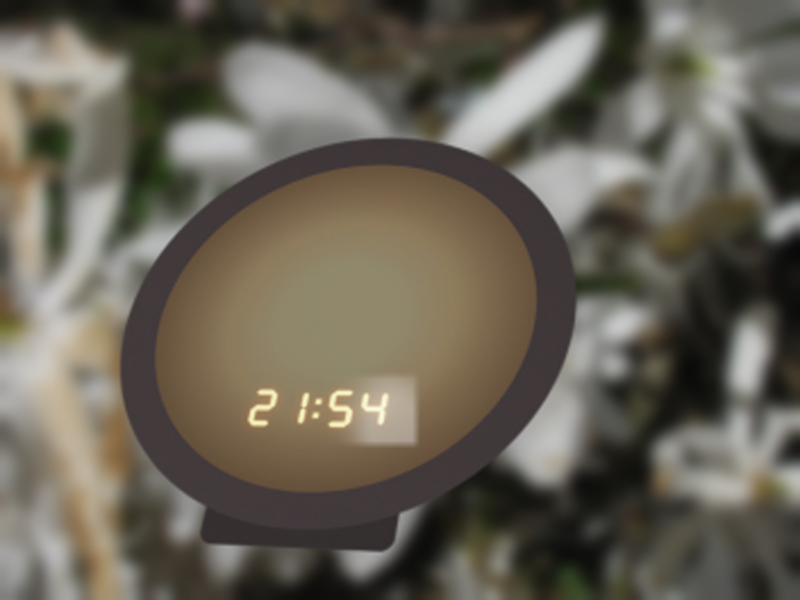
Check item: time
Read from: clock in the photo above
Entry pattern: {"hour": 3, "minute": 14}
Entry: {"hour": 21, "minute": 54}
